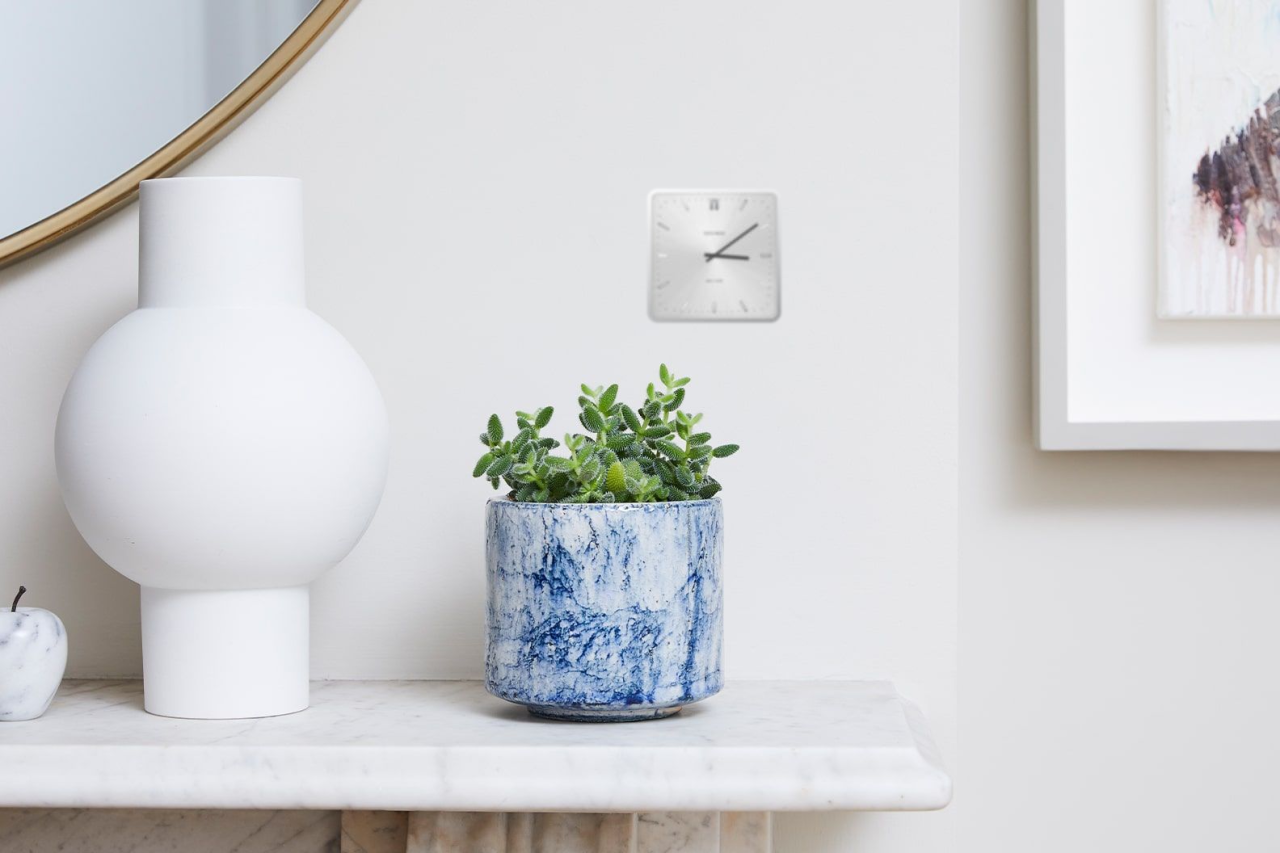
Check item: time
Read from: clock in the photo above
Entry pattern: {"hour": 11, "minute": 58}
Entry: {"hour": 3, "minute": 9}
